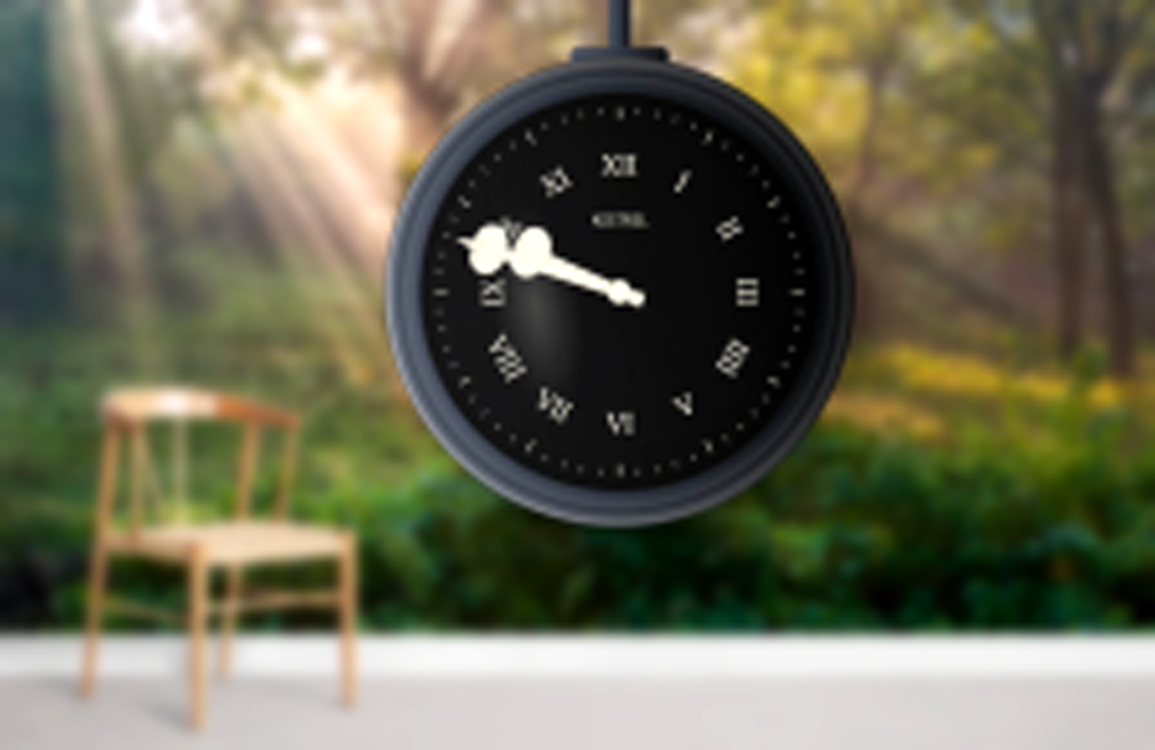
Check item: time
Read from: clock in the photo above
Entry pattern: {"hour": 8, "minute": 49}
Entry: {"hour": 9, "minute": 48}
